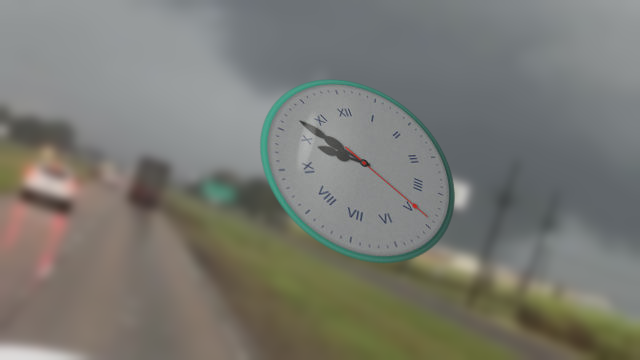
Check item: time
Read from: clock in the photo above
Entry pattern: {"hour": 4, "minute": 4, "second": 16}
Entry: {"hour": 9, "minute": 52, "second": 24}
